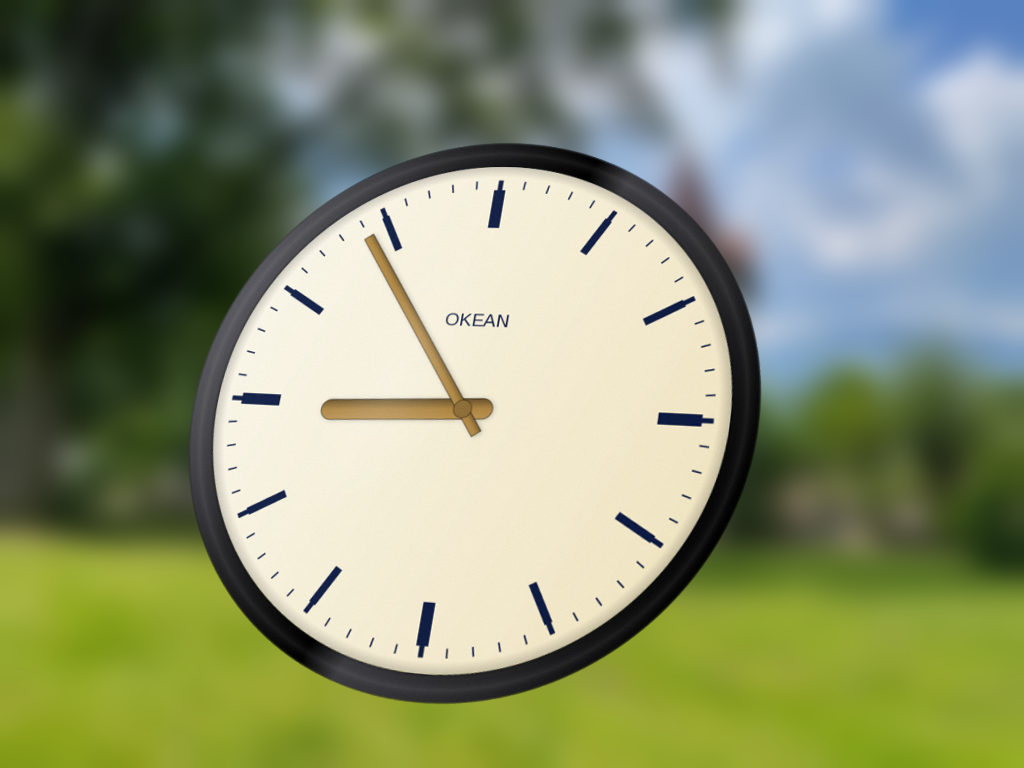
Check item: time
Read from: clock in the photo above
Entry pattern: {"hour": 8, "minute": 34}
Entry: {"hour": 8, "minute": 54}
